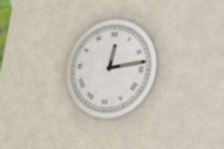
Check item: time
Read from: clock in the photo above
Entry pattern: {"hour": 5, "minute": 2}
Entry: {"hour": 12, "minute": 13}
